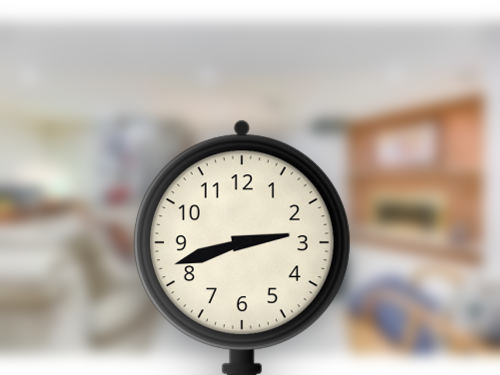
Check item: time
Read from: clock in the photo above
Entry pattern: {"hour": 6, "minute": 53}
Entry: {"hour": 2, "minute": 42}
